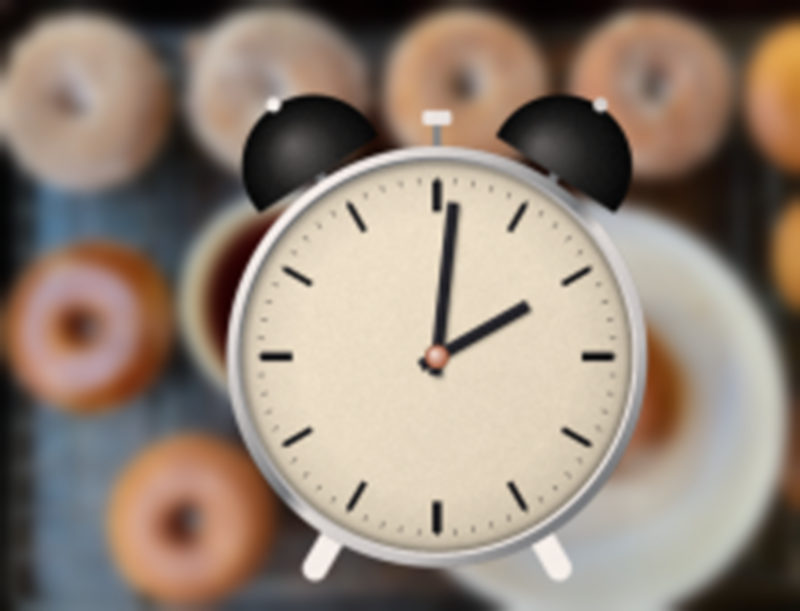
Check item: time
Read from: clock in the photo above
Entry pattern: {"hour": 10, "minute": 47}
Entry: {"hour": 2, "minute": 1}
